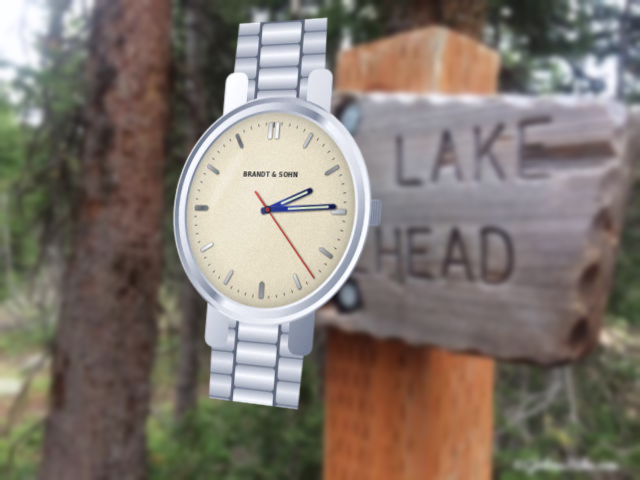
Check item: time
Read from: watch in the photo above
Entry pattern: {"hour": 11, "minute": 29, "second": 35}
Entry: {"hour": 2, "minute": 14, "second": 23}
